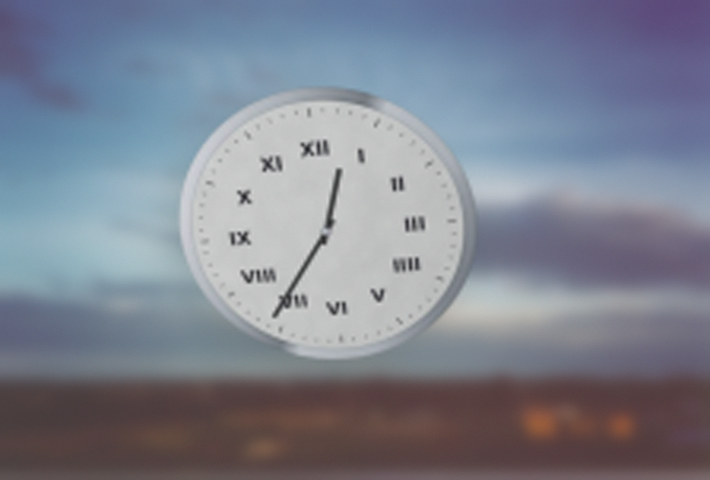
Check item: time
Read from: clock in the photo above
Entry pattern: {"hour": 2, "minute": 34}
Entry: {"hour": 12, "minute": 36}
